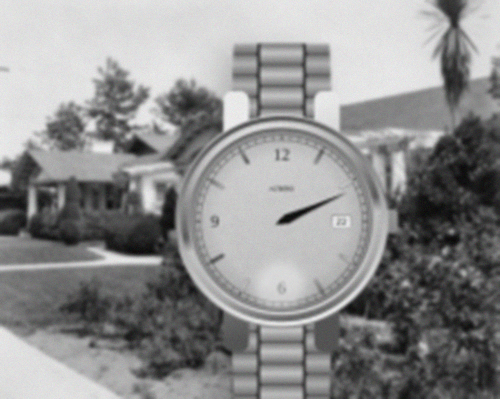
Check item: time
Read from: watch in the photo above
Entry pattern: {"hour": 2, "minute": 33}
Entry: {"hour": 2, "minute": 11}
